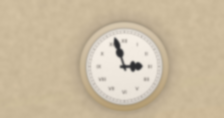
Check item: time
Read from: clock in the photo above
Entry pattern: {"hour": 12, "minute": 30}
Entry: {"hour": 2, "minute": 57}
